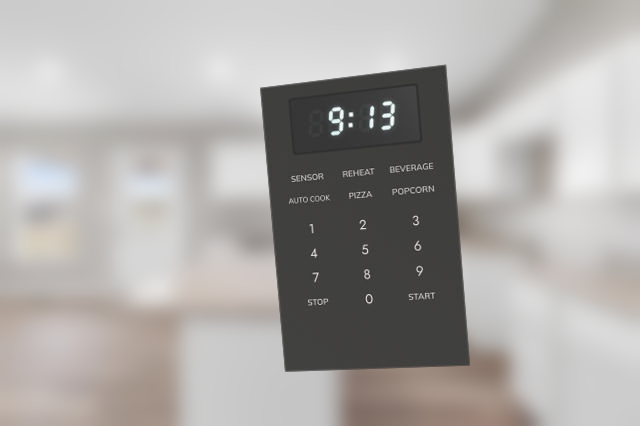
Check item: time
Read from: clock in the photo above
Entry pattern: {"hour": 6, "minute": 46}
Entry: {"hour": 9, "minute": 13}
